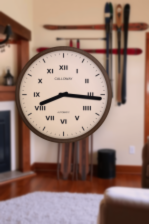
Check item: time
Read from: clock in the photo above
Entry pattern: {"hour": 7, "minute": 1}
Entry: {"hour": 8, "minute": 16}
